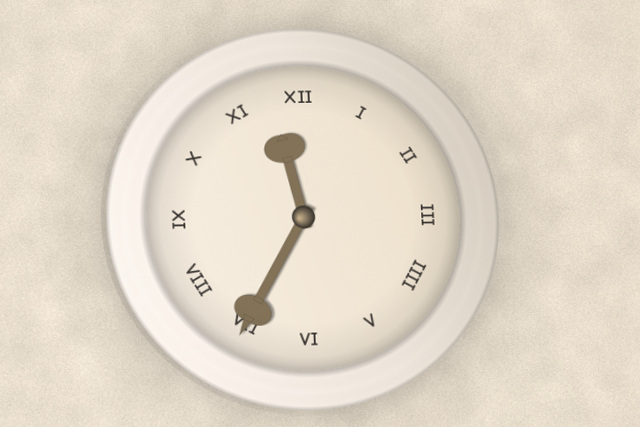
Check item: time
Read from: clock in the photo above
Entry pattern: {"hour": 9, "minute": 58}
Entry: {"hour": 11, "minute": 35}
